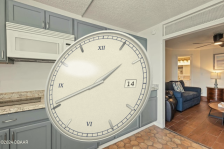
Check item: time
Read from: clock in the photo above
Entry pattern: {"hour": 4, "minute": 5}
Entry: {"hour": 1, "minute": 41}
